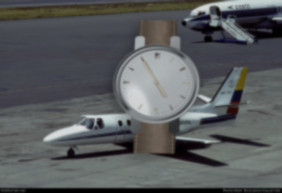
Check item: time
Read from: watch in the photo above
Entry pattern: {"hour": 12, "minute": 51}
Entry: {"hour": 4, "minute": 55}
